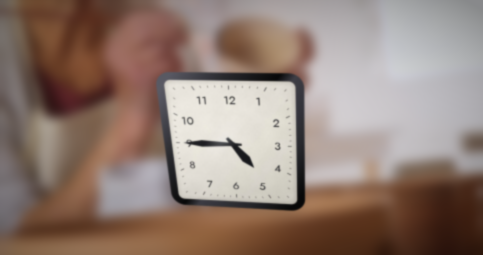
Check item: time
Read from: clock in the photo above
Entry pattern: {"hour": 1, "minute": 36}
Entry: {"hour": 4, "minute": 45}
